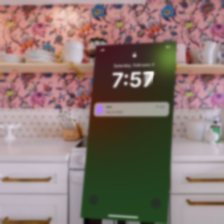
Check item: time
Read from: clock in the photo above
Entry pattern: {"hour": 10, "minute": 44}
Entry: {"hour": 7, "minute": 57}
